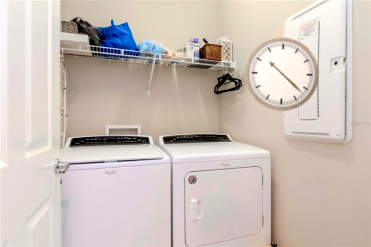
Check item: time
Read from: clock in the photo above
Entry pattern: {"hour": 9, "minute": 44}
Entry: {"hour": 10, "minute": 22}
